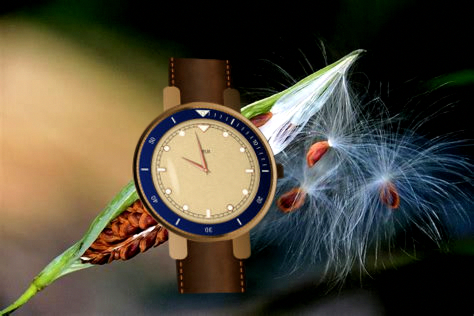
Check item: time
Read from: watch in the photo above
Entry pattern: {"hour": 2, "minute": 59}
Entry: {"hour": 9, "minute": 58}
